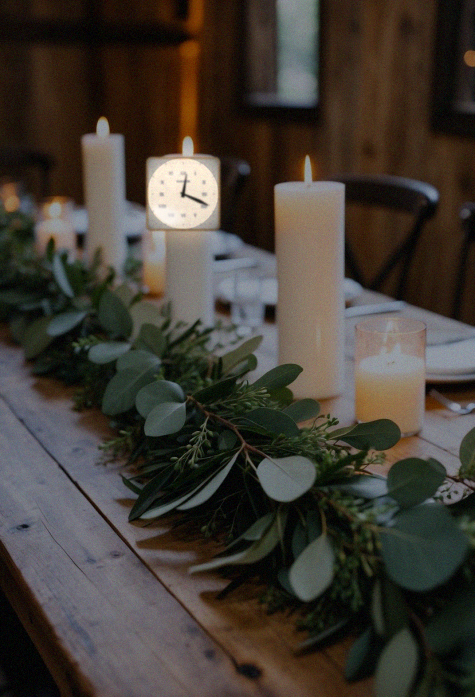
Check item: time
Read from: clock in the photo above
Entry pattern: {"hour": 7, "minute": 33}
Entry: {"hour": 12, "minute": 19}
